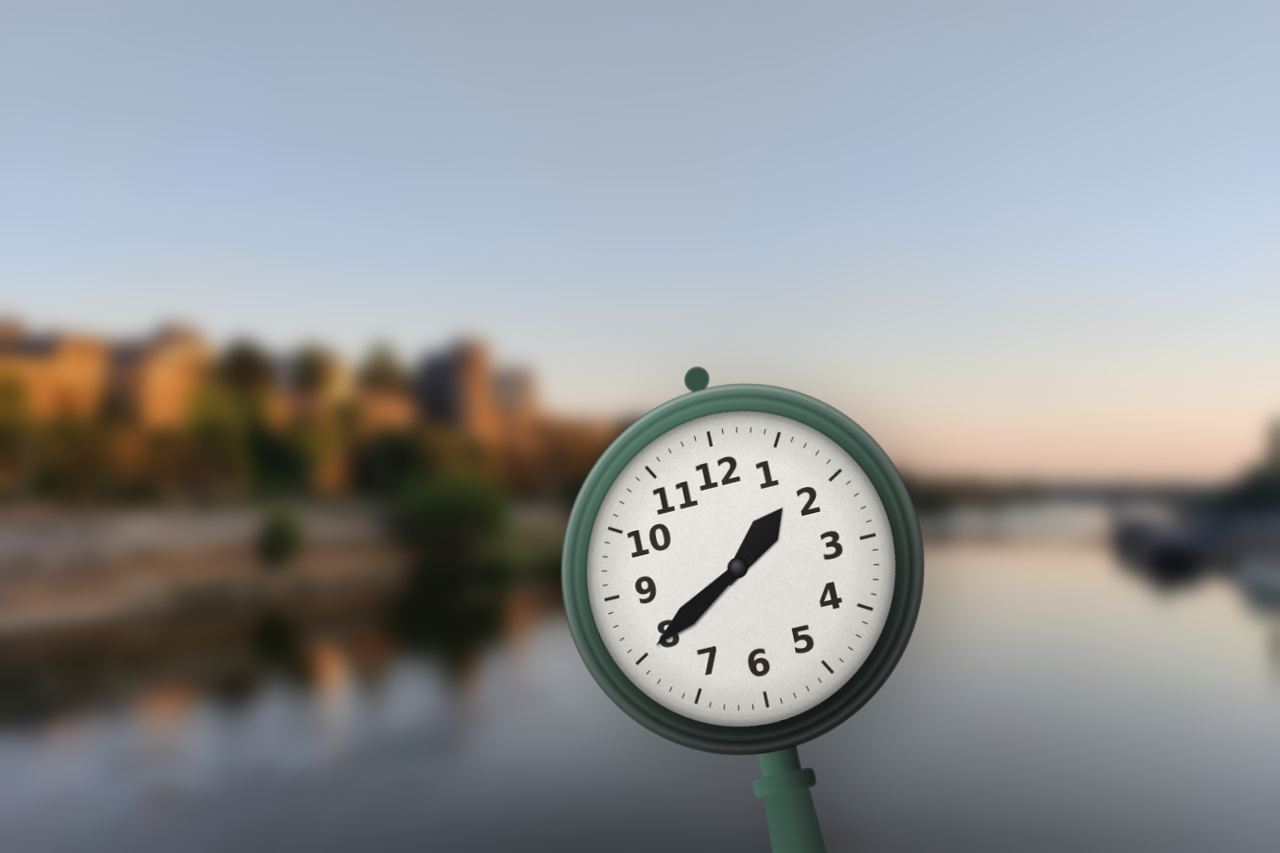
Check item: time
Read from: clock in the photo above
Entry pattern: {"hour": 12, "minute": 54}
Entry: {"hour": 1, "minute": 40}
